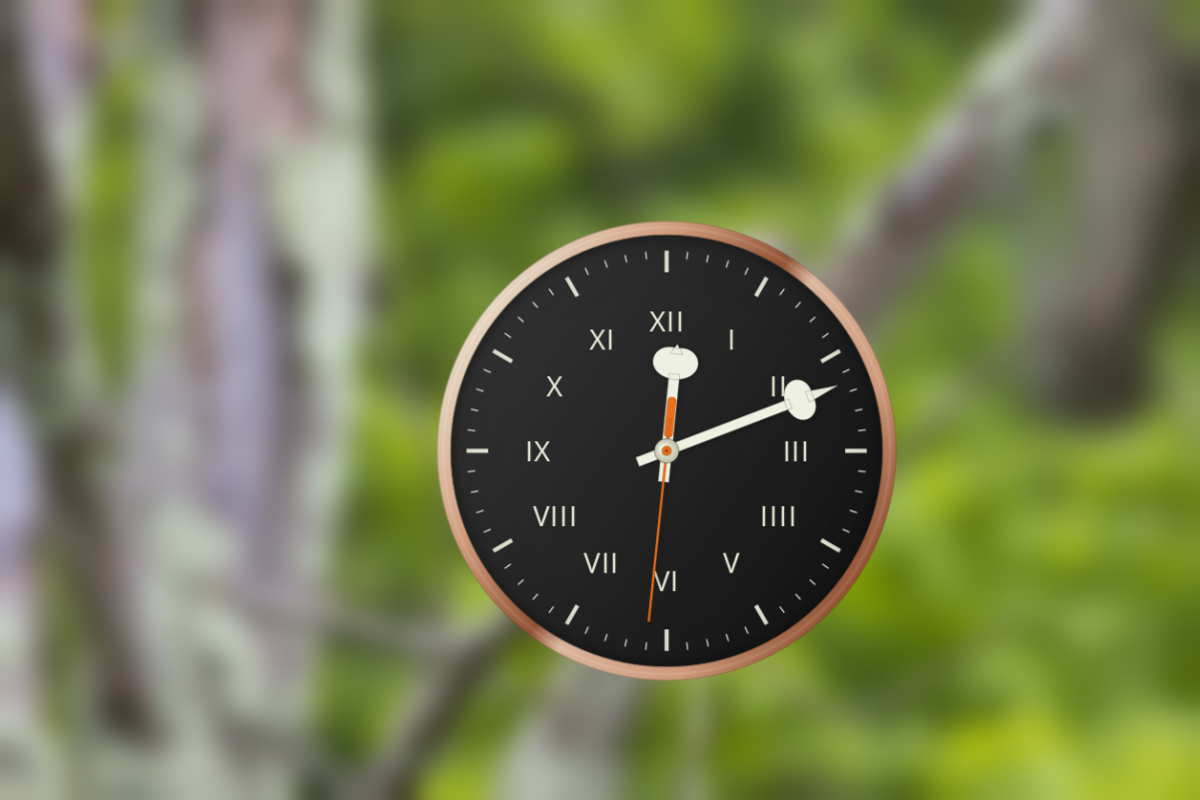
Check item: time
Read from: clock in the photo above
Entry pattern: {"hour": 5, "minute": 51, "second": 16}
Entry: {"hour": 12, "minute": 11, "second": 31}
